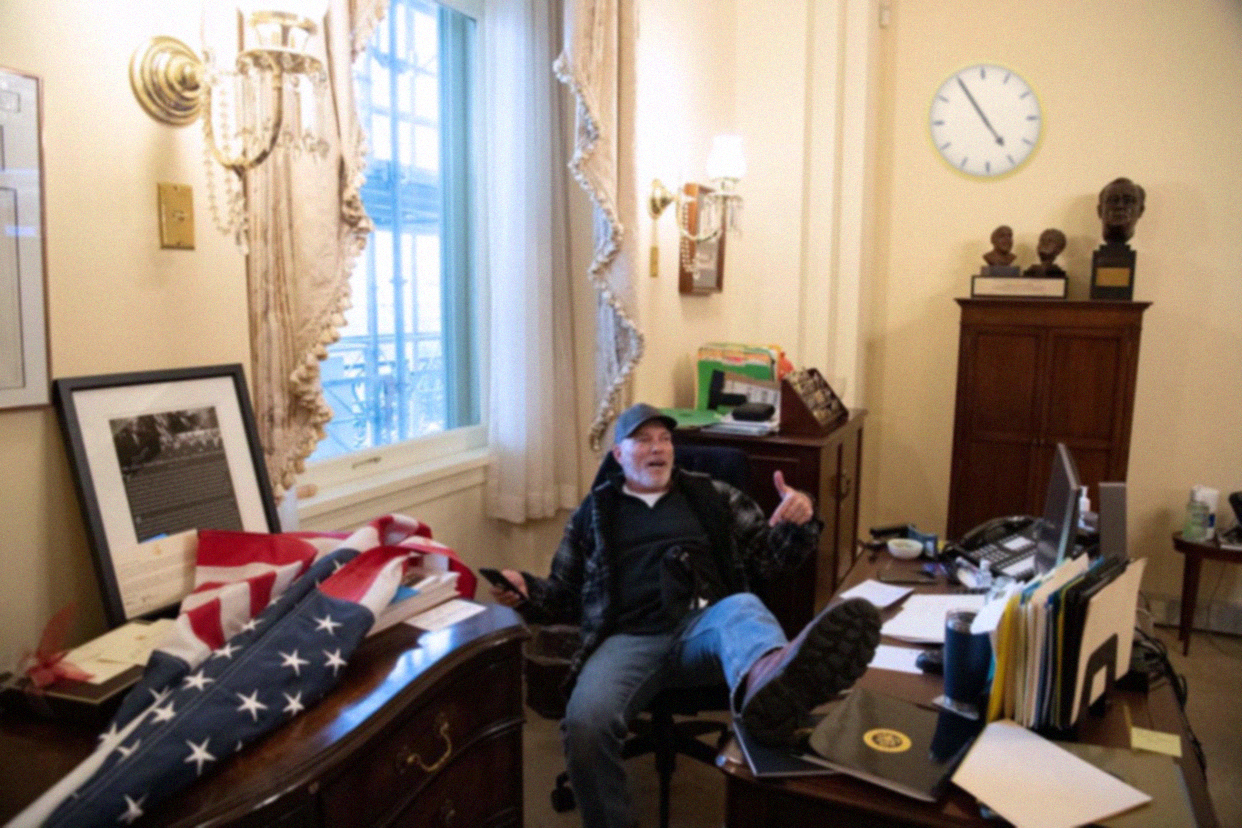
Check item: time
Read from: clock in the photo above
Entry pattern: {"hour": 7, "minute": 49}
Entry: {"hour": 4, "minute": 55}
